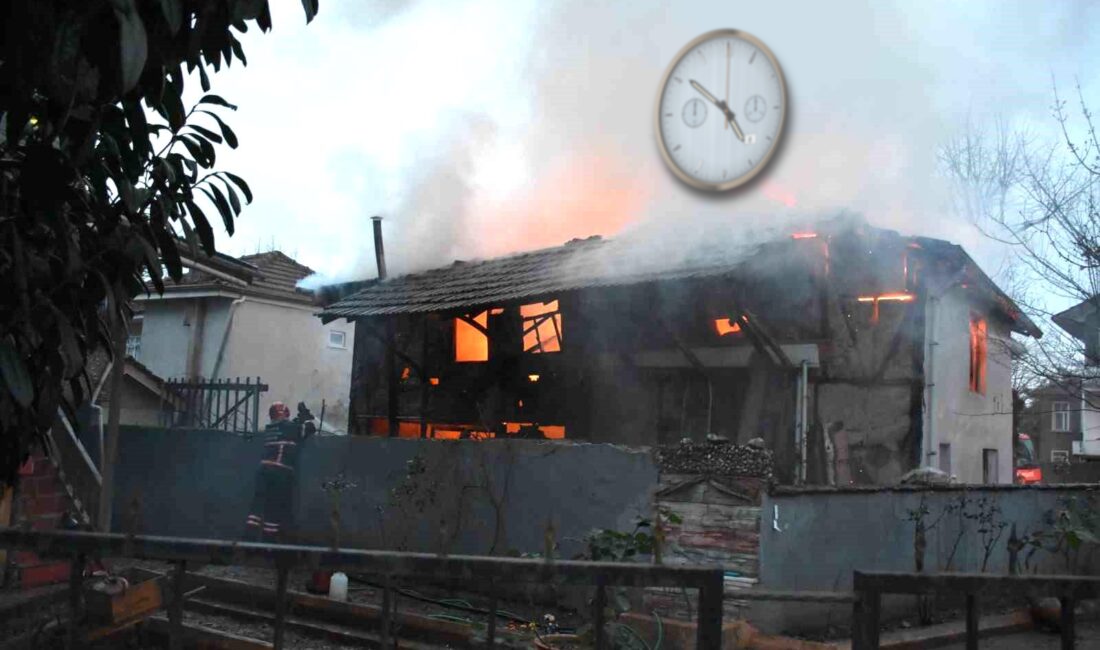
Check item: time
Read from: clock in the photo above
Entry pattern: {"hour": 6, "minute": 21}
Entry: {"hour": 4, "minute": 51}
